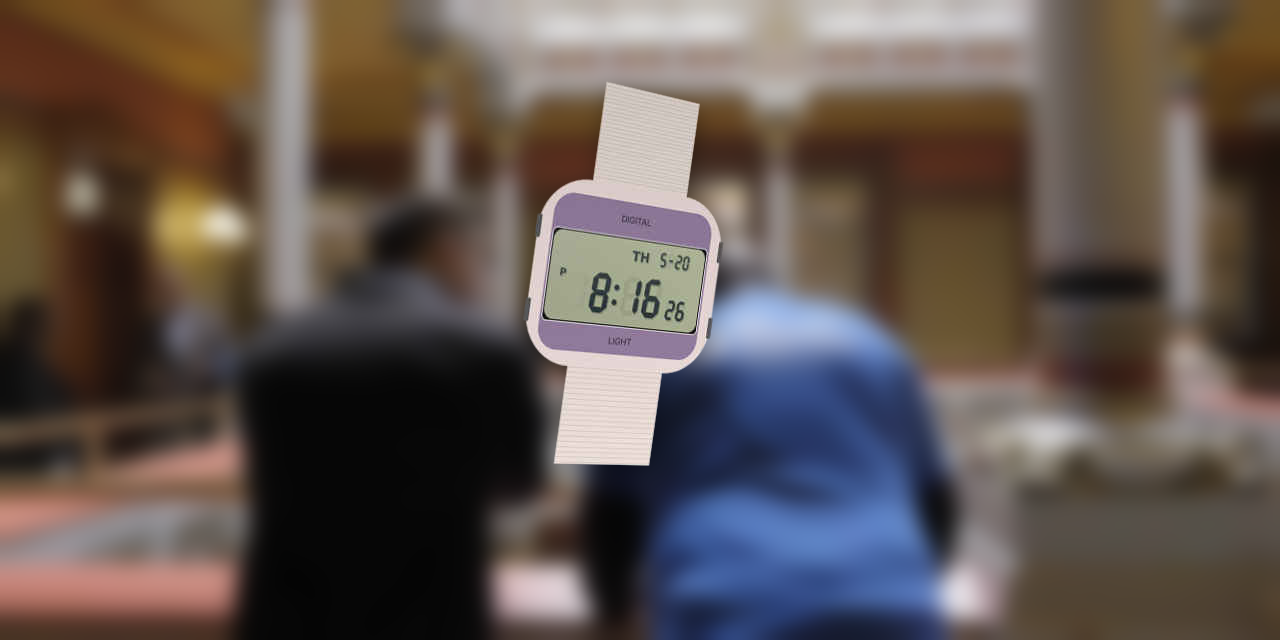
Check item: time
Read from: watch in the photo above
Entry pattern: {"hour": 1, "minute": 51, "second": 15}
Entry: {"hour": 8, "minute": 16, "second": 26}
